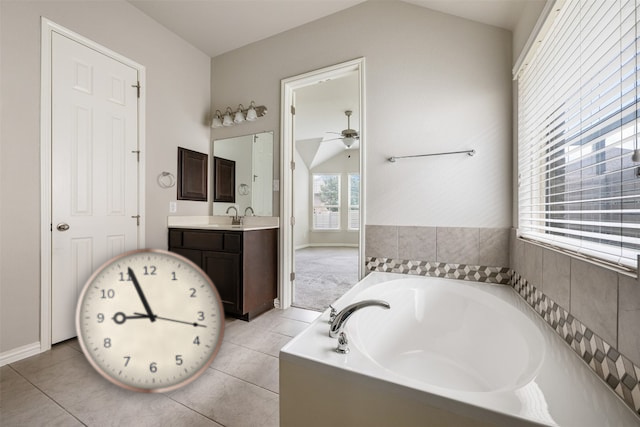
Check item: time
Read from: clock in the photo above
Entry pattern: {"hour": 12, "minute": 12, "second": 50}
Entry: {"hour": 8, "minute": 56, "second": 17}
